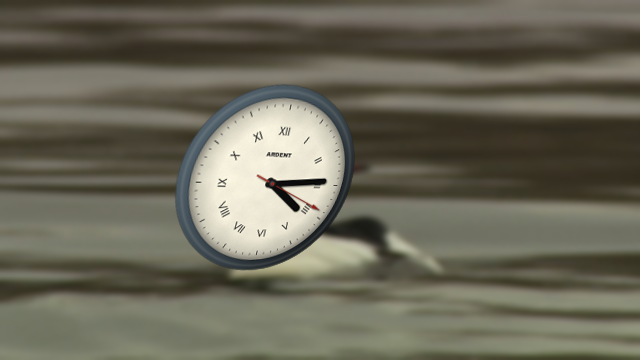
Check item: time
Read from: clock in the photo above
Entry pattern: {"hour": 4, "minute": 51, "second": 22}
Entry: {"hour": 4, "minute": 14, "second": 19}
